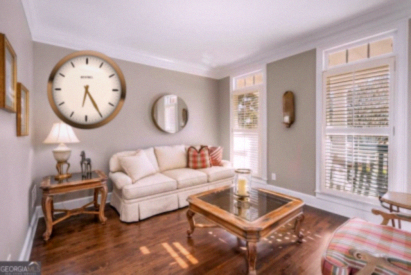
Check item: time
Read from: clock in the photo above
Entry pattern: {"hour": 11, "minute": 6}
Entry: {"hour": 6, "minute": 25}
